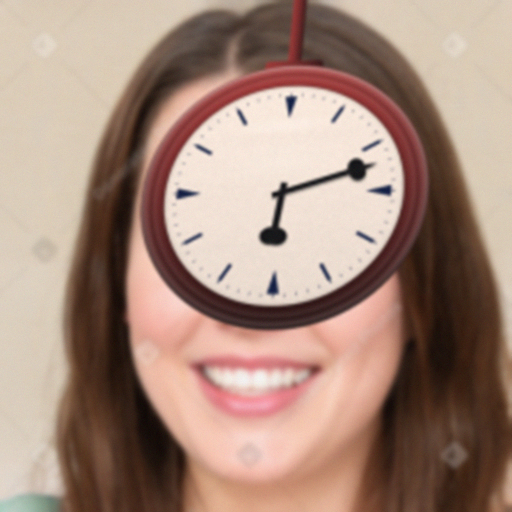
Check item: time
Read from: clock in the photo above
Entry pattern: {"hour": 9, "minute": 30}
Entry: {"hour": 6, "minute": 12}
